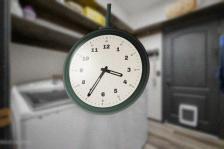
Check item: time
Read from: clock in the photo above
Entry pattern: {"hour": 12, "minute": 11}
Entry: {"hour": 3, "minute": 35}
